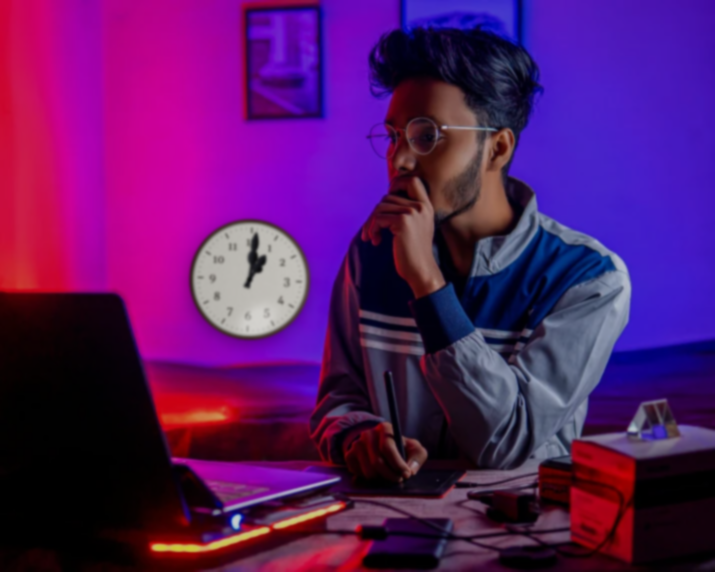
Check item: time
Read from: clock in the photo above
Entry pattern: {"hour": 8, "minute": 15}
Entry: {"hour": 1, "minute": 1}
